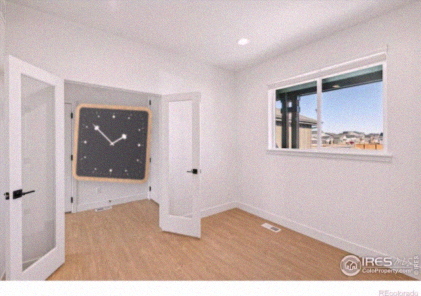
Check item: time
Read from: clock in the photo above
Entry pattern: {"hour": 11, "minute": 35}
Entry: {"hour": 1, "minute": 52}
